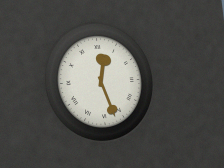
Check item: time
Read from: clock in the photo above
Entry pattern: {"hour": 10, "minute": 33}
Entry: {"hour": 12, "minute": 27}
